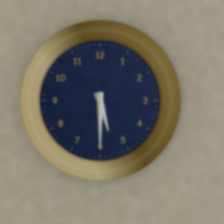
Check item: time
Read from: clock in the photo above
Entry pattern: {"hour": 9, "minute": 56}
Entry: {"hour": 5, "minute": 30}
